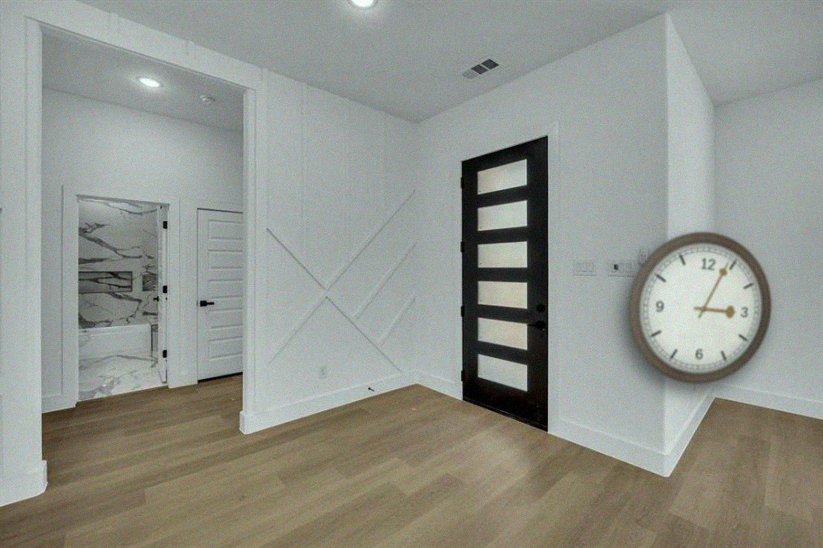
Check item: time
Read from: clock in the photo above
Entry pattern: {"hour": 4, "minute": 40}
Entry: {"hour": 3, "minute": 4}
